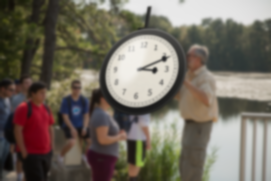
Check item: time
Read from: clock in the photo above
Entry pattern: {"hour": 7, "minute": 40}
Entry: {"hour": 3, "minute": 11}
